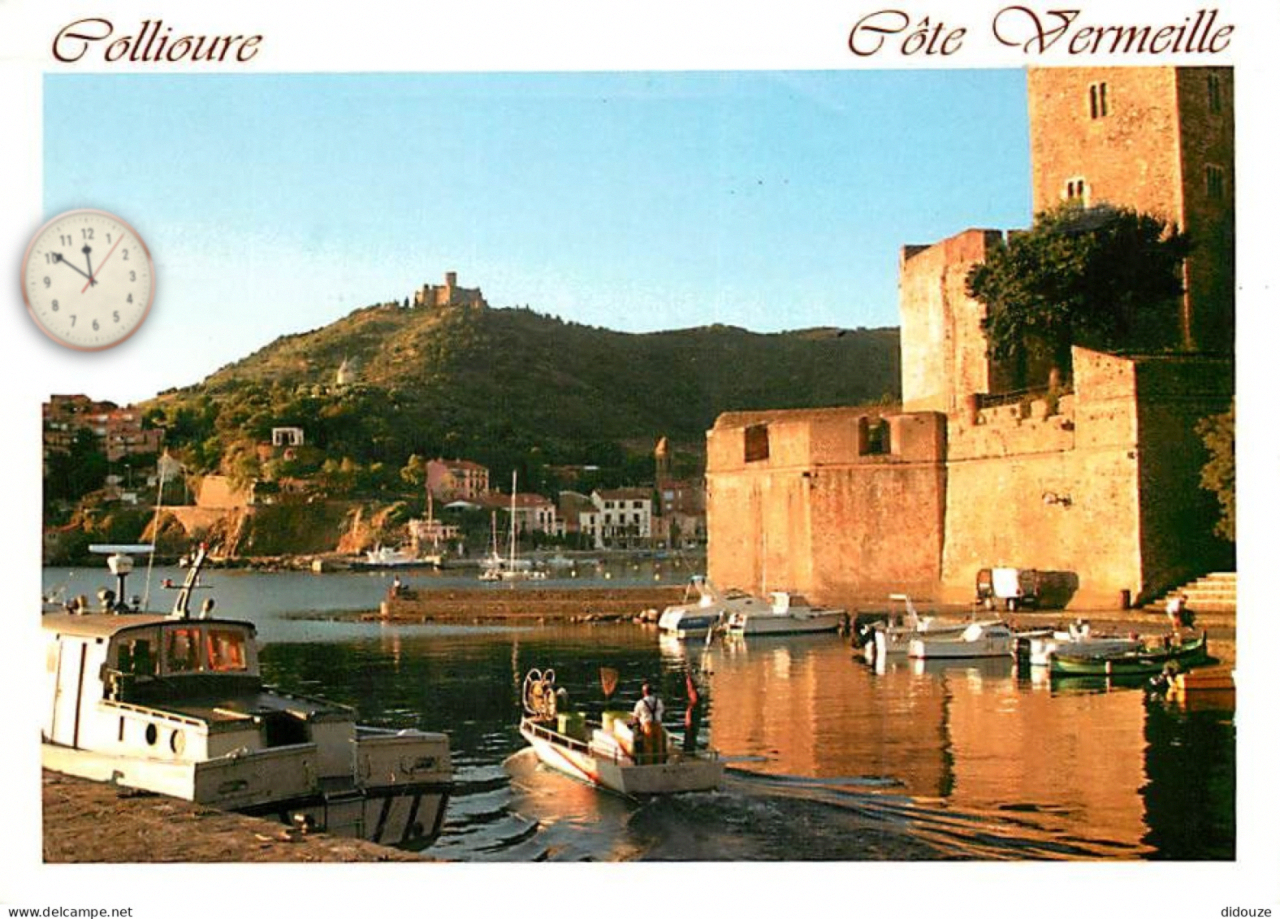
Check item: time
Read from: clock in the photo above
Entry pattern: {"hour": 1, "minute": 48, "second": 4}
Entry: {"hour": 11, "minute": 51, "second": 7}
